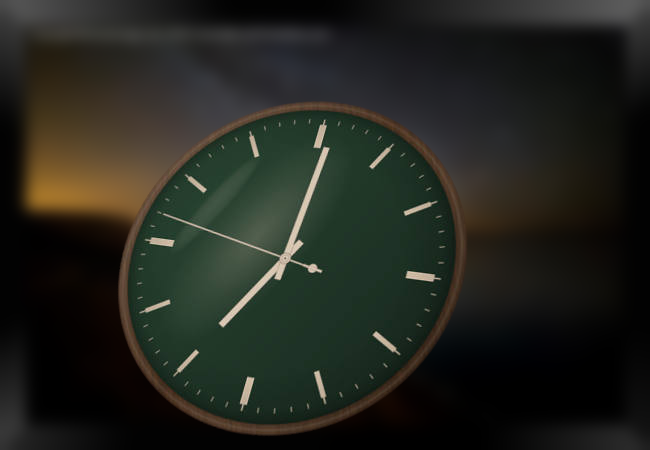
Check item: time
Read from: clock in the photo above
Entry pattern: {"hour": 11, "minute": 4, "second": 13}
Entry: {"hour": 7, "minute": 0, "second": 47}
